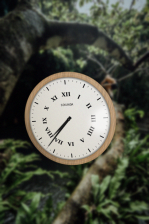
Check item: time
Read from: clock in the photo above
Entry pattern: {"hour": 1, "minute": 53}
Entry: {"hour": 7, "minute": 37}
